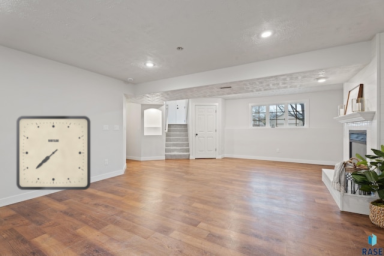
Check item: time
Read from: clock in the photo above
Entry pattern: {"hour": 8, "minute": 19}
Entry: {"hour": 7, "minute": 38}
